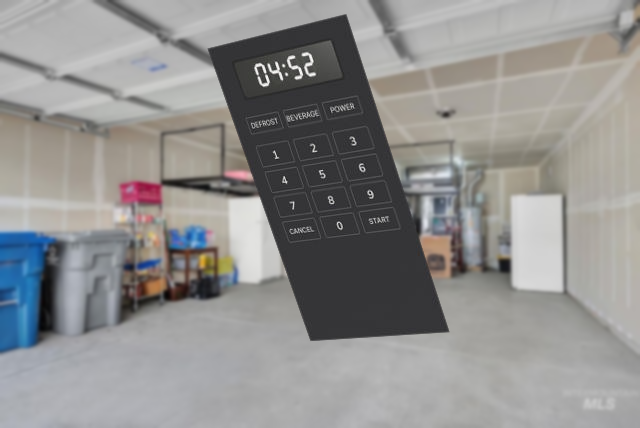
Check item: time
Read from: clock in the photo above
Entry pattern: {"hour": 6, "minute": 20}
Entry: {"hour": 4, "minute": 52}
